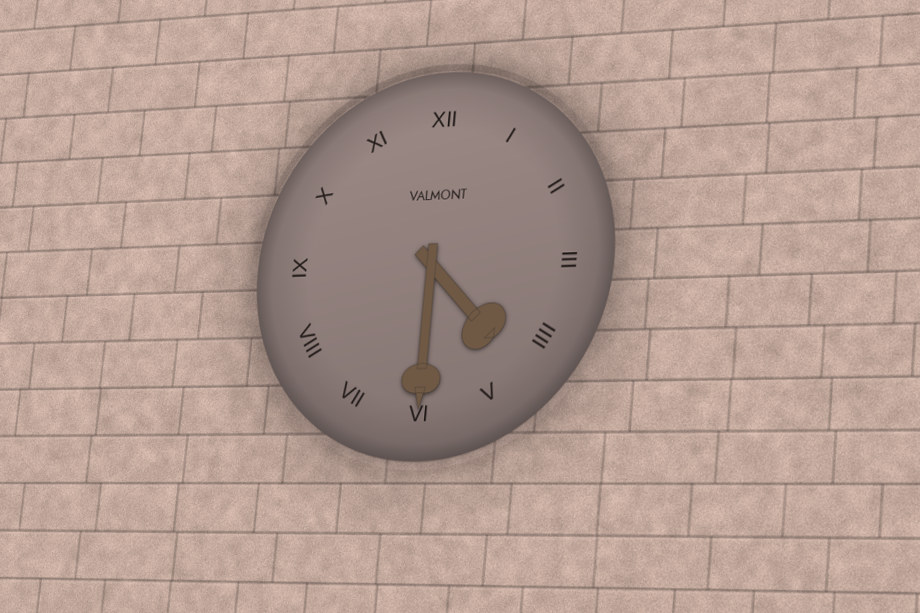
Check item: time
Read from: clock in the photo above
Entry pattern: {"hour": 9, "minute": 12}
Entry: {"hour": 4, "minute": 30}
